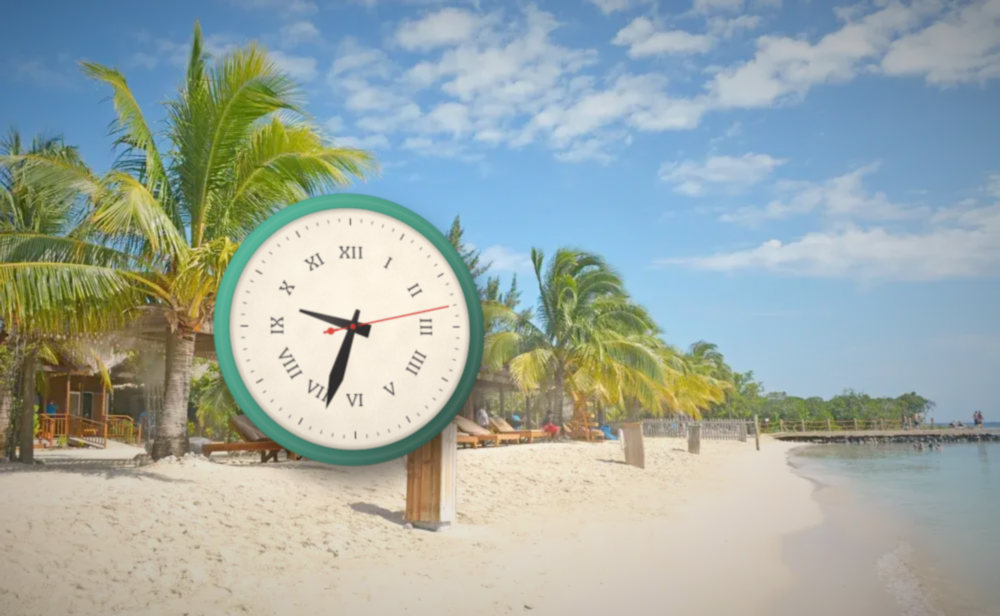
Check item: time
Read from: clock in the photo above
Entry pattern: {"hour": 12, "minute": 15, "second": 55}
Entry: {"hour": 9, "minute": 33, "second": 13}
